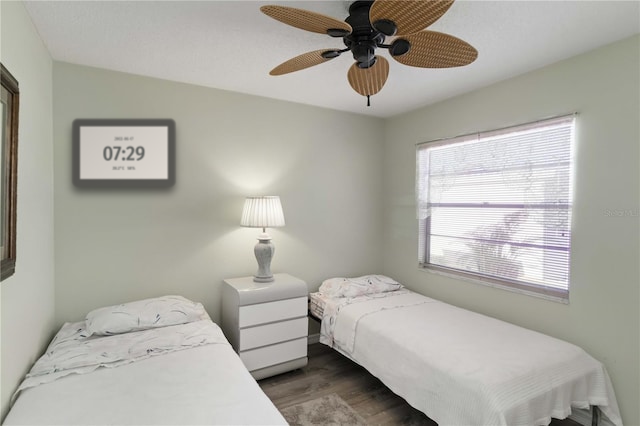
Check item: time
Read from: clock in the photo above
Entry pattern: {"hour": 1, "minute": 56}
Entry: {"hour": 7, "minute": 29}
